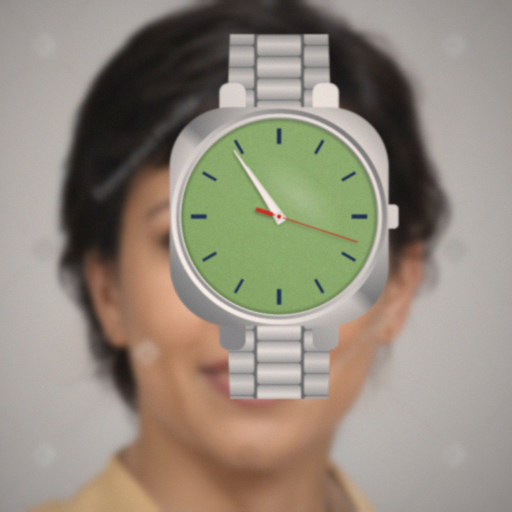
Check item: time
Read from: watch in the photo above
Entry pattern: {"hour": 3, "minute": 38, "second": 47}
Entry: {"hour": 10, "minute": 54, "second": 18}
